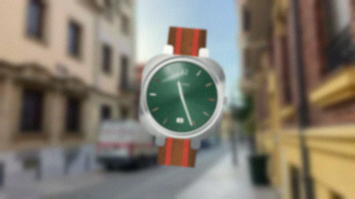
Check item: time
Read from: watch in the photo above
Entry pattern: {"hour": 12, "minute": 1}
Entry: {"hour": 11, "minute": 26}
